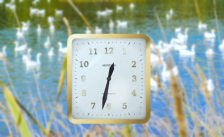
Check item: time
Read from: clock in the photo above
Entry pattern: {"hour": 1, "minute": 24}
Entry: {"hour": 12, "minute": 32}
